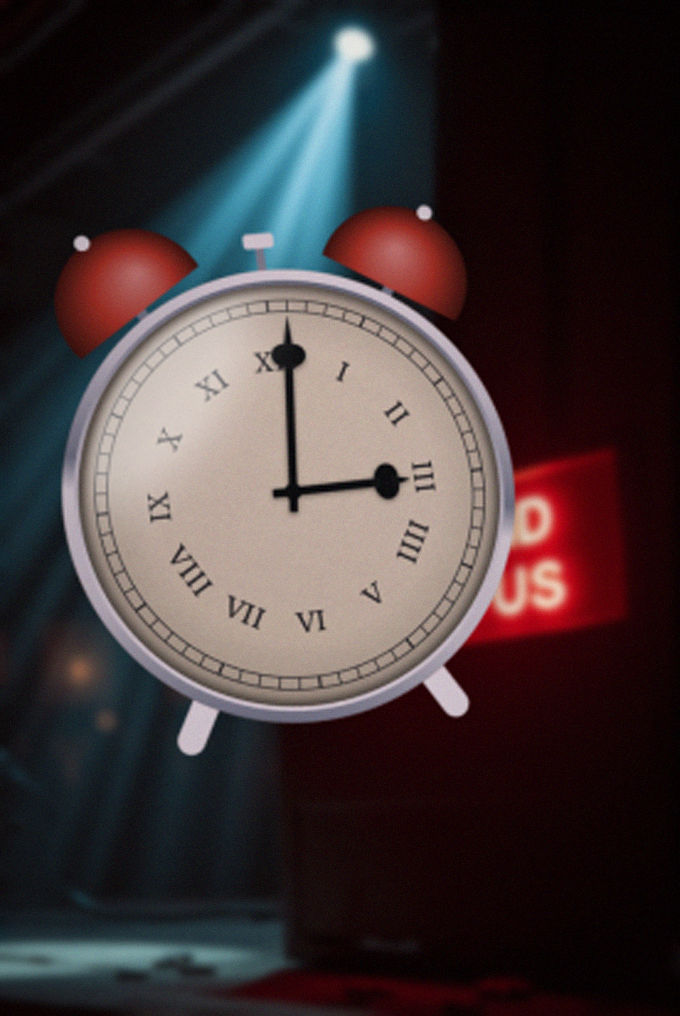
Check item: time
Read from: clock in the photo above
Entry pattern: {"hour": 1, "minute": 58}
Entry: {"hour": 3, "minute": 1}
